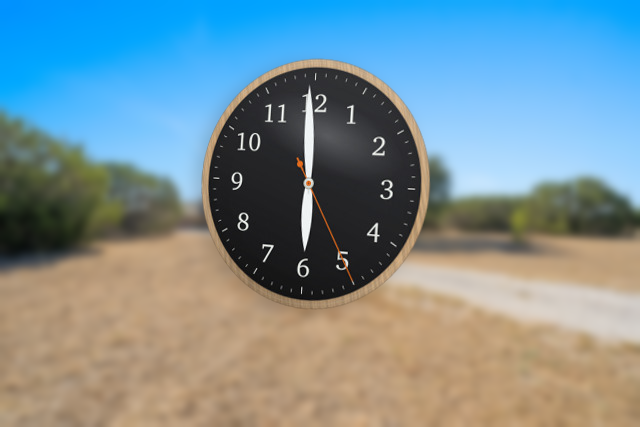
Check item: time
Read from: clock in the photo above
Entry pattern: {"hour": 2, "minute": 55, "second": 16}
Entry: {"hour": 5, "minute": 59, "second": 25}
